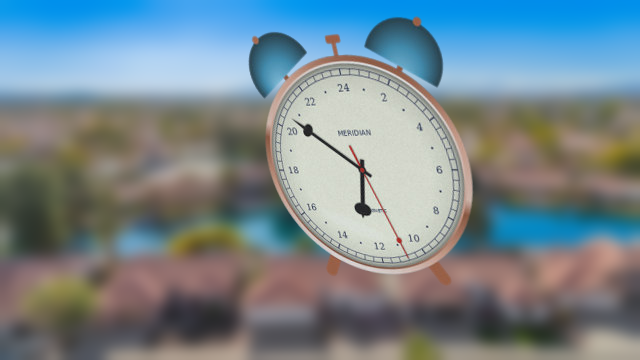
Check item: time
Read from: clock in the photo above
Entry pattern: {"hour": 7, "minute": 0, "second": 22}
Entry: {"hour": 12, "minute": 51, "second": 27}
